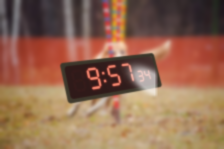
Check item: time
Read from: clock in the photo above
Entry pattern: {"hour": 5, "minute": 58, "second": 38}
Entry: {"hour": 9, "minute": 57, "second": 34}
